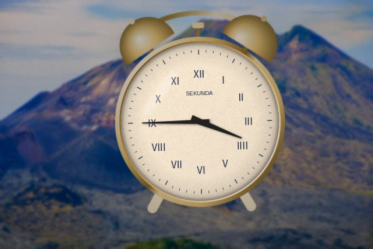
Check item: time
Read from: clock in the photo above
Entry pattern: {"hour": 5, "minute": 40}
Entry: {"hour": 3, "minute": 45}
